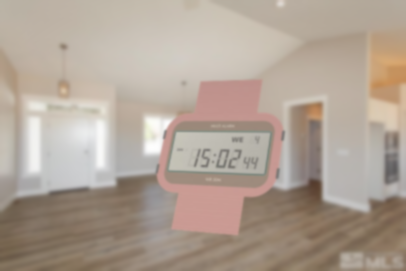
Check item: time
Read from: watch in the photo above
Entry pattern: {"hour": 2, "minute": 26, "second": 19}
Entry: {"hour": 15, "minute": 2, "second": 44}
